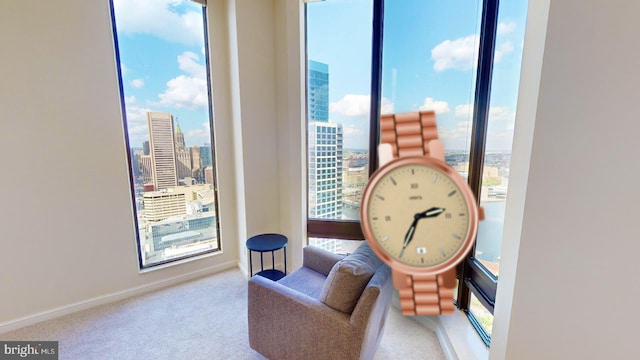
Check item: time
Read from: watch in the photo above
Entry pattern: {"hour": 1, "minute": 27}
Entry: {"hour": 2, "minute": 35}
